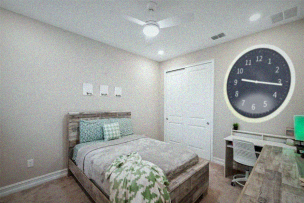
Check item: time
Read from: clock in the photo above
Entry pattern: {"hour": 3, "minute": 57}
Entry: {"hour": 9, "minute": 16}
